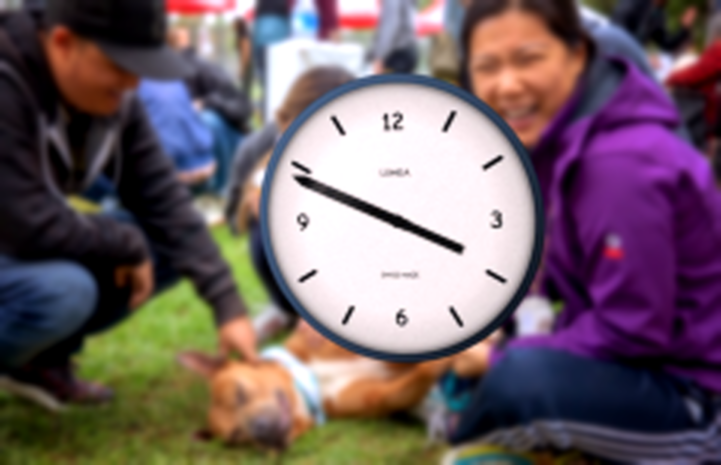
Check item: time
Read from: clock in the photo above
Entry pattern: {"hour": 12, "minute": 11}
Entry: {"hour": 3, "minute": 49}
